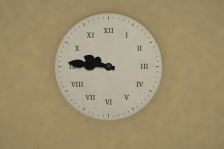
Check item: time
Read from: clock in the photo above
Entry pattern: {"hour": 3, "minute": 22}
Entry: {"hour": 9, "minute": 46}
